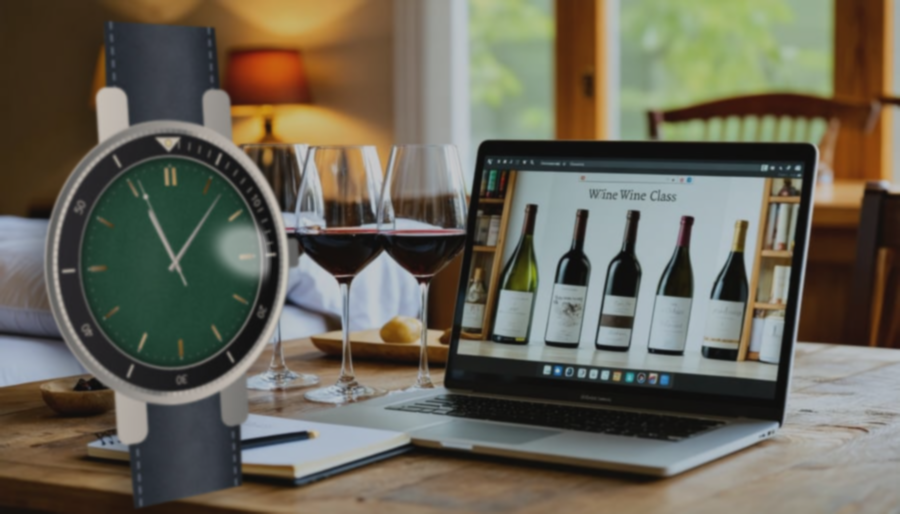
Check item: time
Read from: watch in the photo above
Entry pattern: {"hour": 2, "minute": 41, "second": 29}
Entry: {"hour": 11, "minute": 6, "second": 56}
